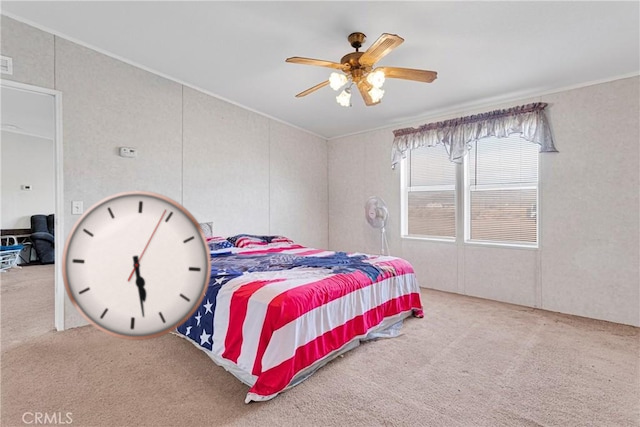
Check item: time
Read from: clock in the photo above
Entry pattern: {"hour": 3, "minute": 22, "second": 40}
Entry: {"hour": 5, "minute": 28, "second": 4}
